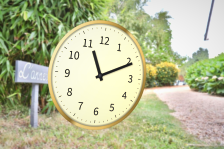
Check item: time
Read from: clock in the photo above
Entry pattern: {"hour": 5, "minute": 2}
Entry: {"hour": 11, "minute": 11}
